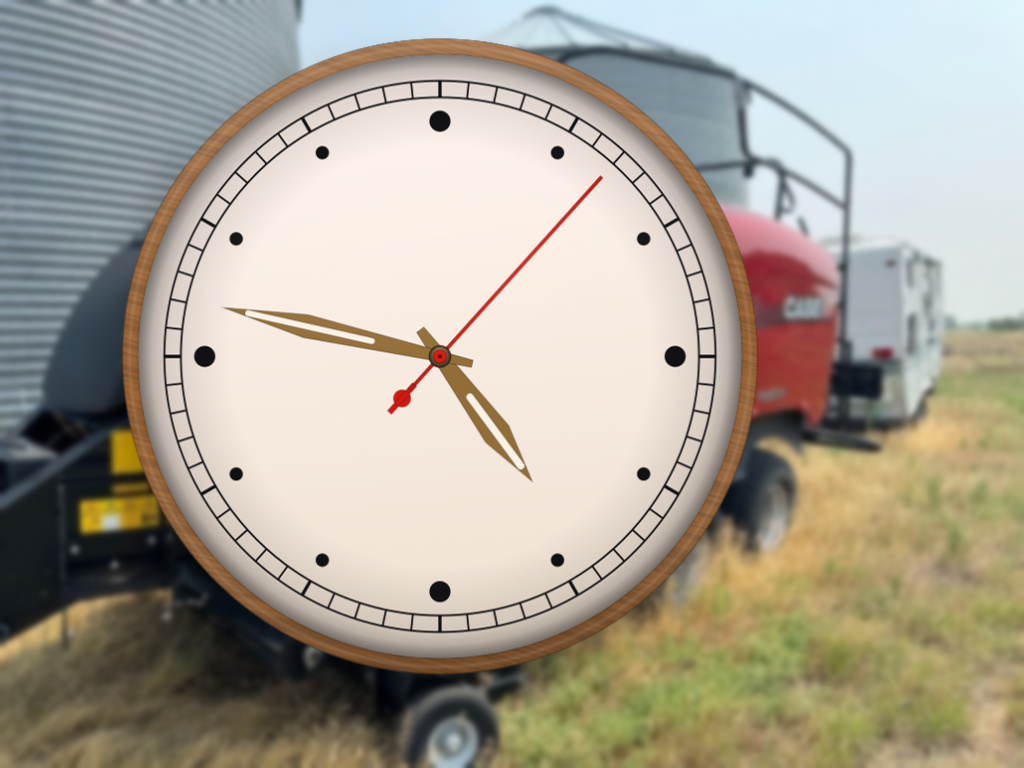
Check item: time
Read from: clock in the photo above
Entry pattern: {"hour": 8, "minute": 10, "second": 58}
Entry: {"hour": 4, "minute": 47, "second": 7}
